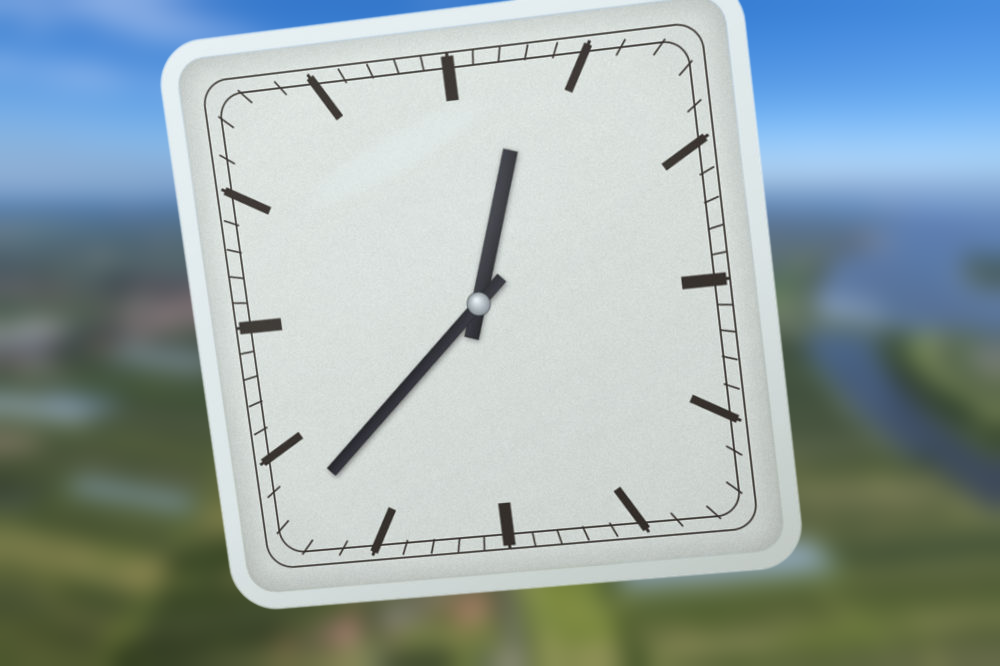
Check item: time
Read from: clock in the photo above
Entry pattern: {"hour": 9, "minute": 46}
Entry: {"hour": 12, "minute": 38}
